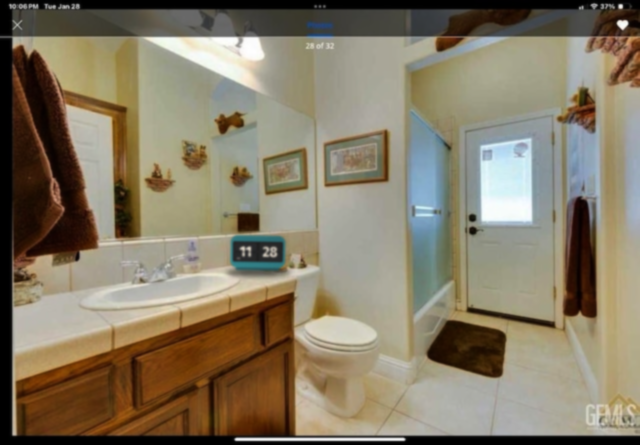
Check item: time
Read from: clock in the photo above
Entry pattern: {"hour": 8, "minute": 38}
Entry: {"hour": 11, "minute": 28}
